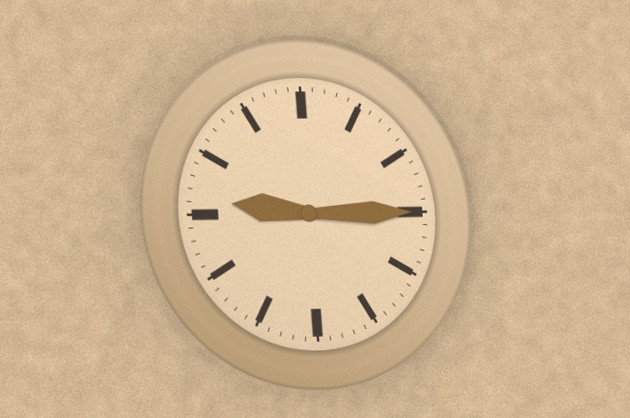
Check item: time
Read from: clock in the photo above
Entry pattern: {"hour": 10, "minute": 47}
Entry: {"hour": 9, "minute": 15}
